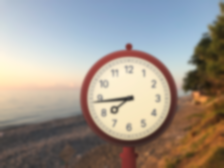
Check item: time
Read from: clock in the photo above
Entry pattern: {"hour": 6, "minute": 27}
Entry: {"hour": 7, "minute": 44}
